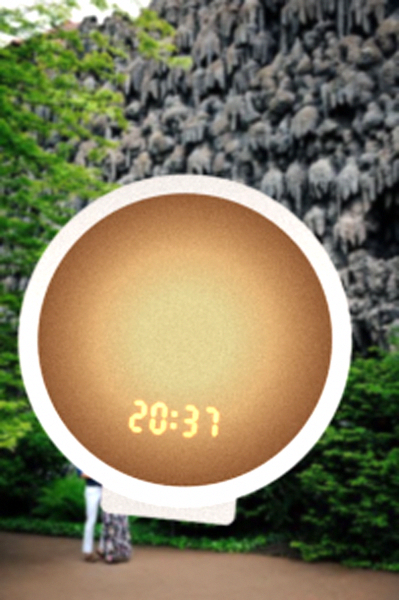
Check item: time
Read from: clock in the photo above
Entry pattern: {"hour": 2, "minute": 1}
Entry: {"hour": 20, "minute": 37}
